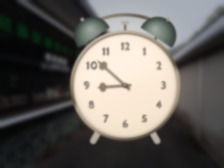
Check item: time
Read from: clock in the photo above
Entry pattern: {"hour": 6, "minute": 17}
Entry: {"hour": 8, "minute": 52}
